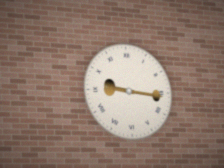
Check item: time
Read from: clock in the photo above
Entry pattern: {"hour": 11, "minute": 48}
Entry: {"hour": 9, "minute": 16}
